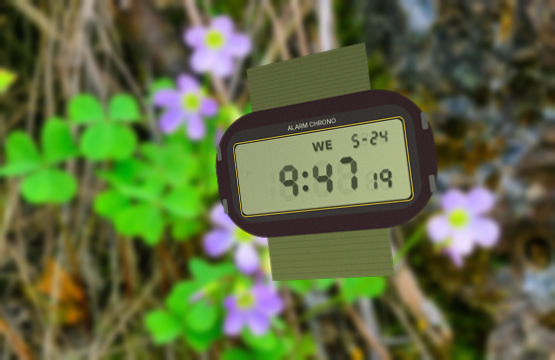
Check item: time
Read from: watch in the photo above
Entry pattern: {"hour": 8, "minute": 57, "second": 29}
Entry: {"hour": 9, "minute": 47, "second": 19}
